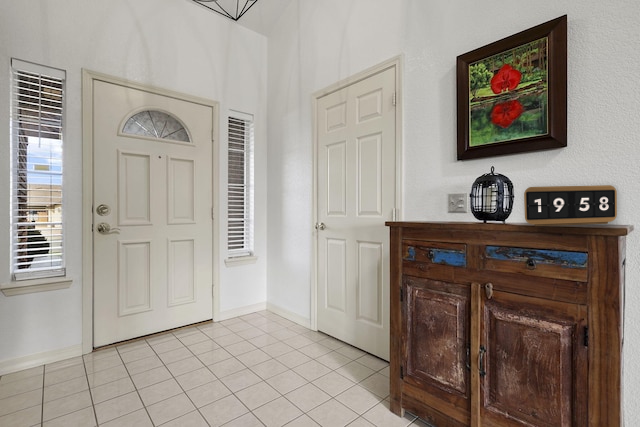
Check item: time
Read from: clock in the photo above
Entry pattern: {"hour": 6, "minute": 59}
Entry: {"hour": 19, "minute": 58}
